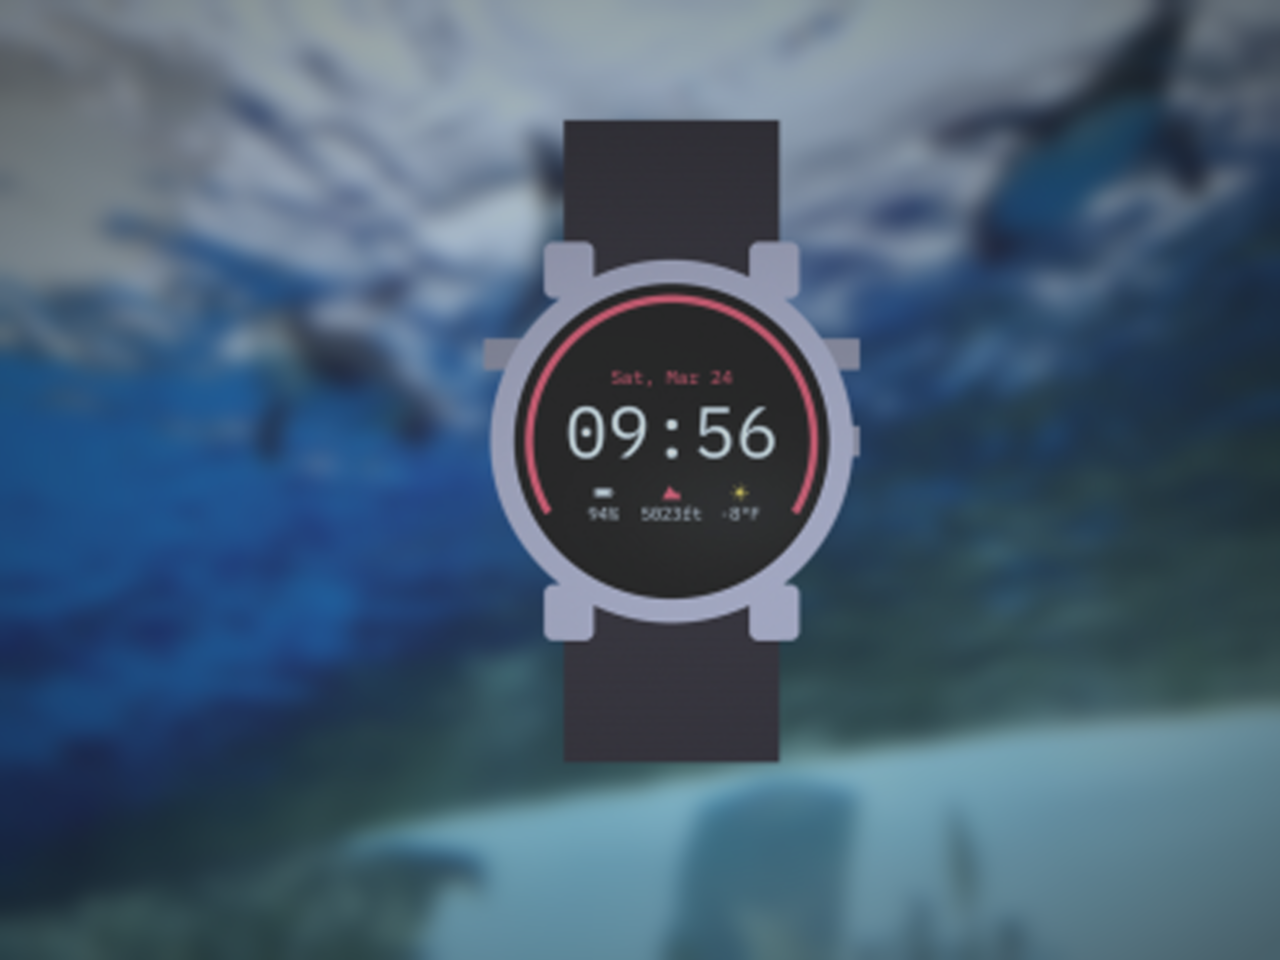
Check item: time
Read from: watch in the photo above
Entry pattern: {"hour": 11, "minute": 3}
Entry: {"hour": 9, "minute": 56}
